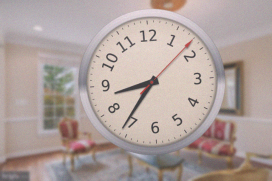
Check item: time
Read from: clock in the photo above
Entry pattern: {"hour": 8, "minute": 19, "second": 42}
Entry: {"hour": 8, "minute": 36, "second": 8}
